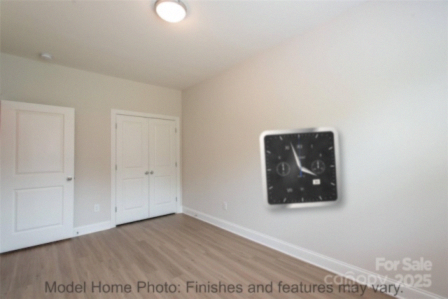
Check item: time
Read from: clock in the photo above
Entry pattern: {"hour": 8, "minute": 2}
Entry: {"hour": 3, "minute": 57}
